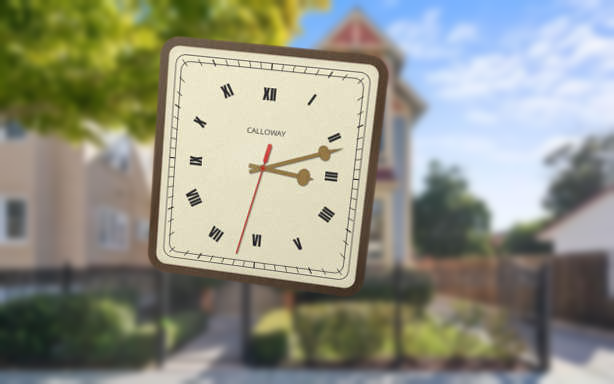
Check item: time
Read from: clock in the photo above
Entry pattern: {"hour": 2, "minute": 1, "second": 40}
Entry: {"hour": 3, "minute": 11, "second": 32}
